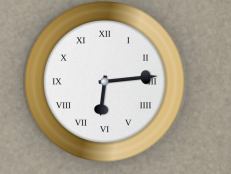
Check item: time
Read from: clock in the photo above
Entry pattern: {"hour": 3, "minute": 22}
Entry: {"hour": 6, "minute": 14}
